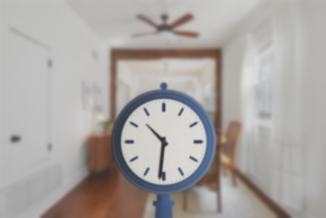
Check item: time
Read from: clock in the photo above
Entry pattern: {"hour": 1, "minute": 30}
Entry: {"hour": 10, "minute": 31}
